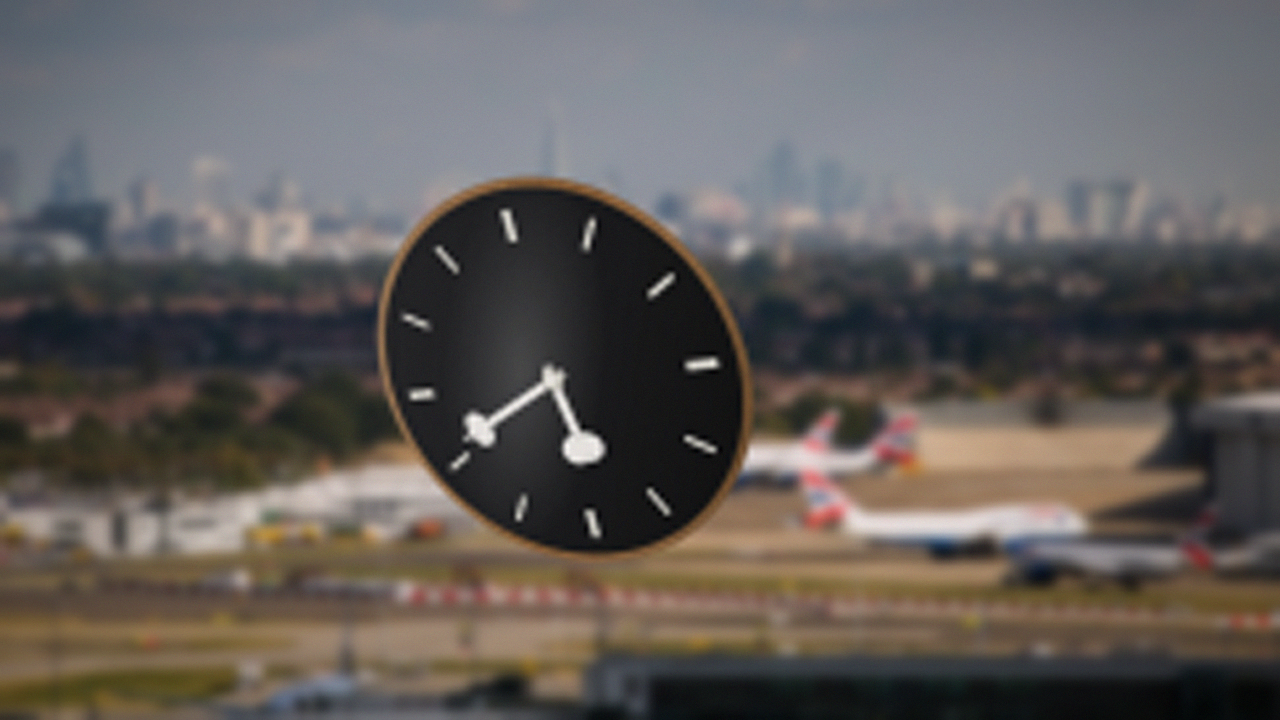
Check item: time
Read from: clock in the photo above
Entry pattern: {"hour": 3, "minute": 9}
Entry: {"hour": 5, "minute": 41}
